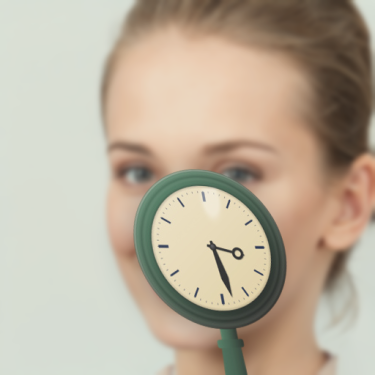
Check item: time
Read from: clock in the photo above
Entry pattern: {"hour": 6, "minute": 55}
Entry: {"hour": 3, "minute": 28}
